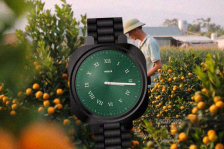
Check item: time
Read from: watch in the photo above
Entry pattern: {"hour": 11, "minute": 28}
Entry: {"hour": 3, "minute": 16}
